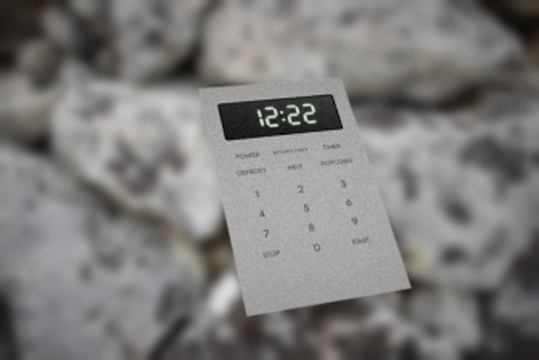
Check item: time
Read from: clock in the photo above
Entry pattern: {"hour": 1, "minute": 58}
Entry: {"hour": 12, "minute": 22}
